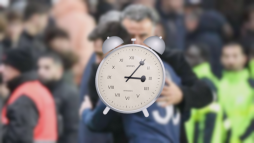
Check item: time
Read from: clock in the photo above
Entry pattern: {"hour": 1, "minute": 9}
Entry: {"hour": 3, "minute": 6}
